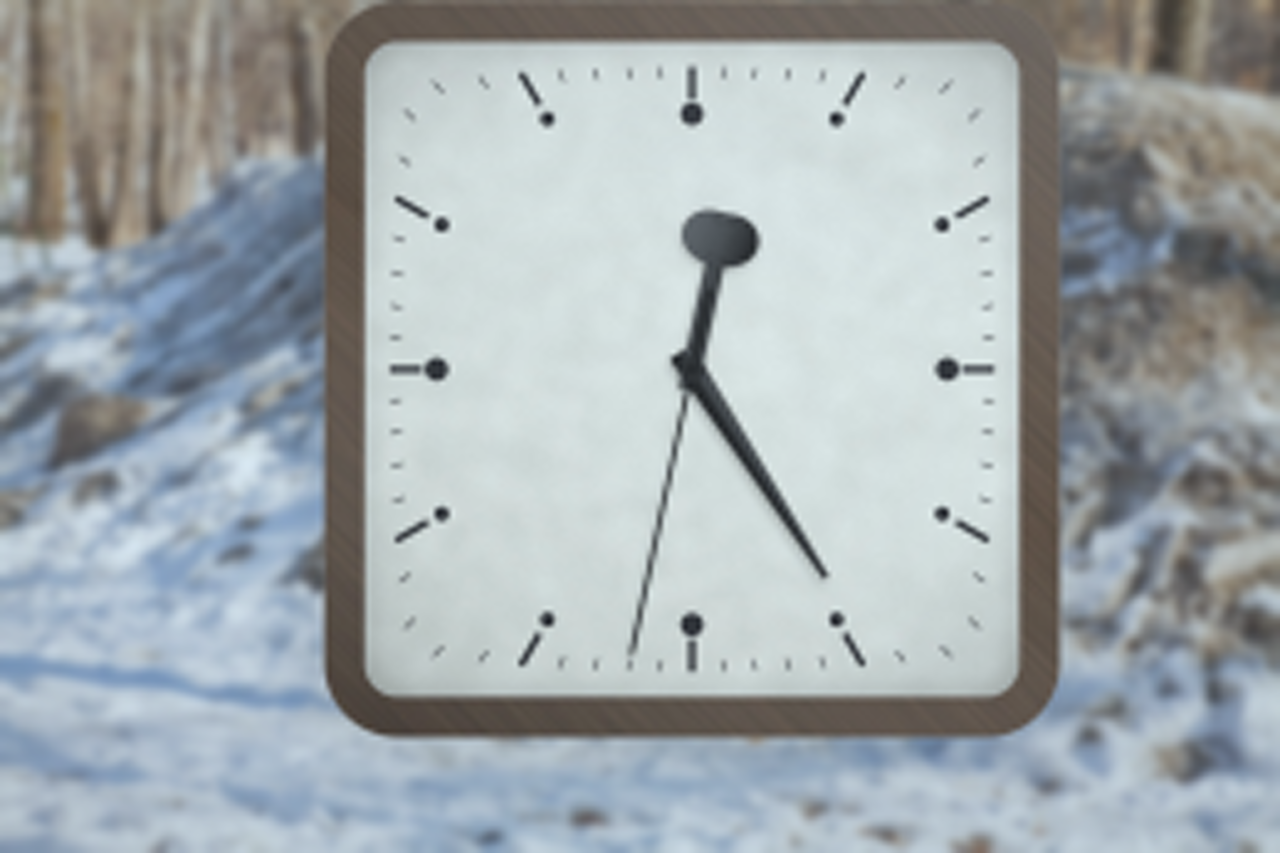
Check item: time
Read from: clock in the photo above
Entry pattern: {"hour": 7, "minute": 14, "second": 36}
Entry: {"hour": 12, "minute": 24, "second": 32}
